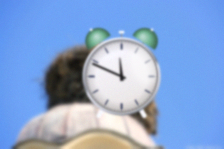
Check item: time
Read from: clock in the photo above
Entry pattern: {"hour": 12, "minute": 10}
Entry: {"hour": 11, "minute": 49}
